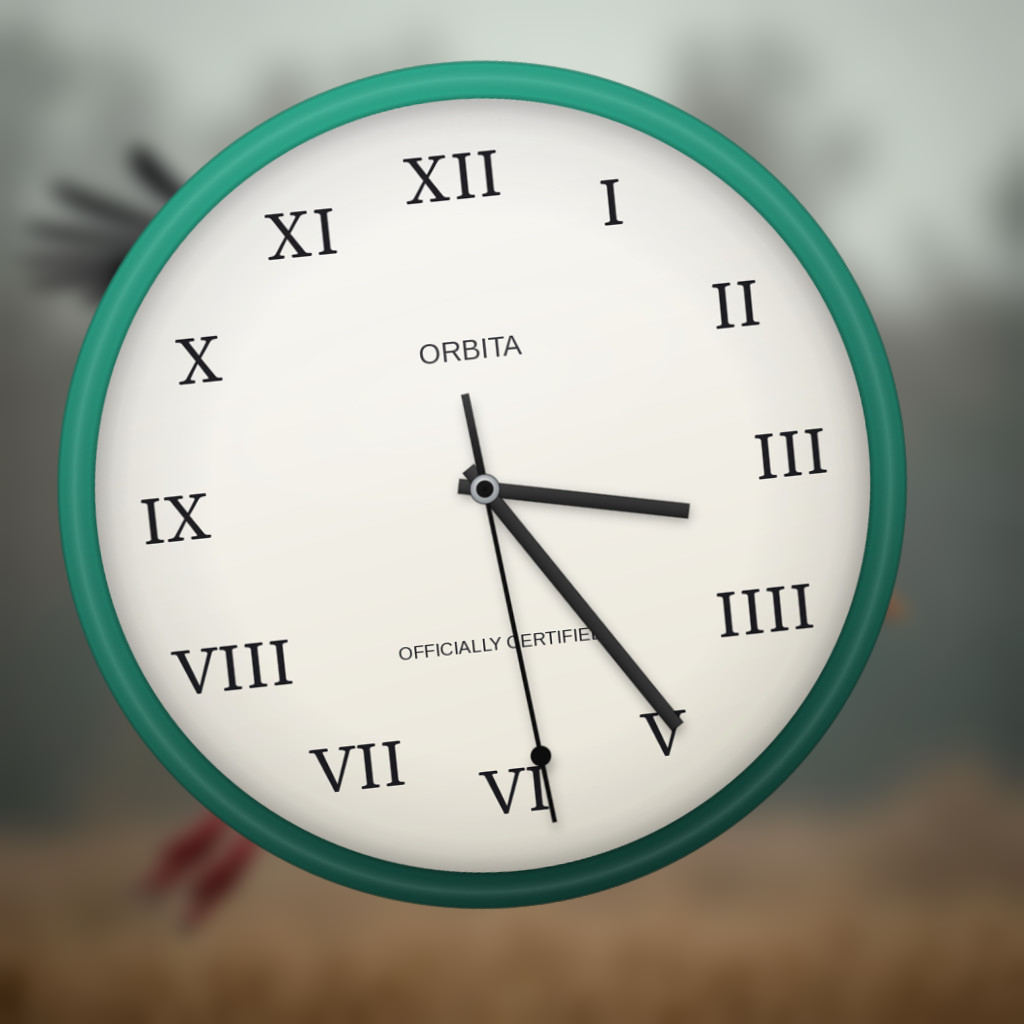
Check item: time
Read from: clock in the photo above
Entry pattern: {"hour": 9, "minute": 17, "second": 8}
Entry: {"hour": 3, "minute": 24, "second": 29}
